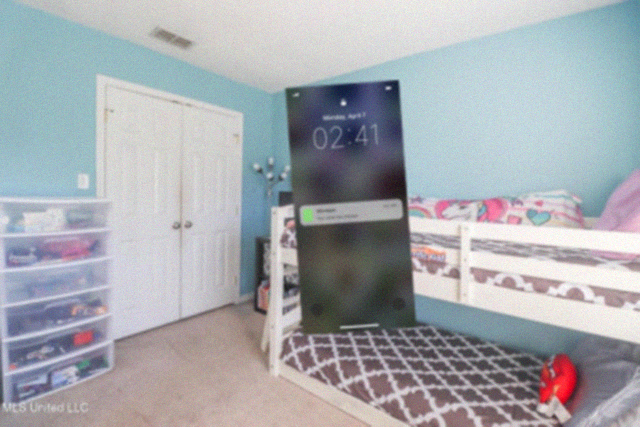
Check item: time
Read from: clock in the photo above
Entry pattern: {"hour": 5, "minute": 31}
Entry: {"hour": 2, "minute": 41}
